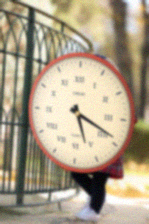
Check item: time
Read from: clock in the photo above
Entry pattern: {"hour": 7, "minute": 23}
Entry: {"hour": 5, "minute": 19}
